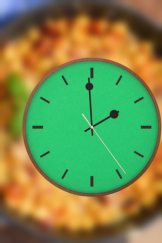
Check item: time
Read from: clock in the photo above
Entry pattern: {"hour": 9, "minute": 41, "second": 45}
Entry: {"hour": 1, "minute": 59, "second": 24}
